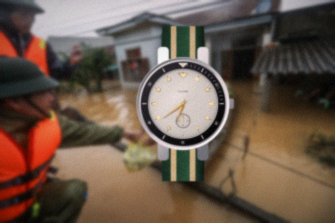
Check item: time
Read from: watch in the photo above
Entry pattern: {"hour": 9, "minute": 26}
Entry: {"hour": 6, "minute": 39}
